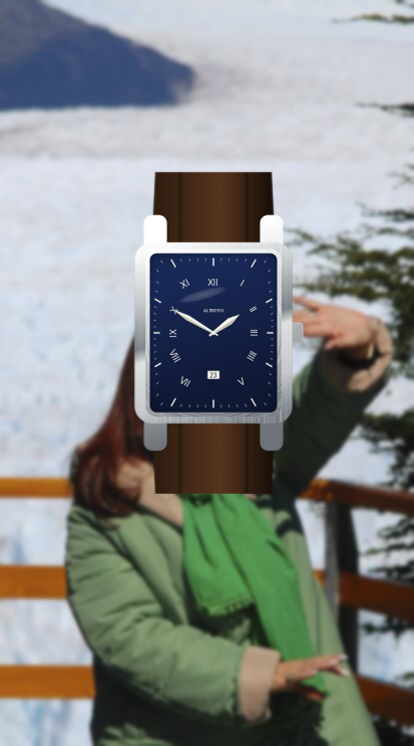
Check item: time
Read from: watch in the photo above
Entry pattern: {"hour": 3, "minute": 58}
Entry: {"hour": 1, "minute": 50}
